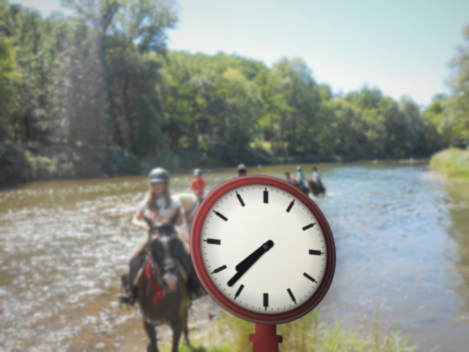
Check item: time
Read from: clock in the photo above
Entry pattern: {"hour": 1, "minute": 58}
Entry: {"hour": 7, "minute": 37}
